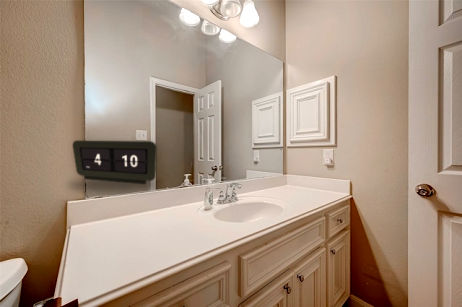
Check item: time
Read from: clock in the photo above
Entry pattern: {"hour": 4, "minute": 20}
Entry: {"hour": 4, "minute": 10}
